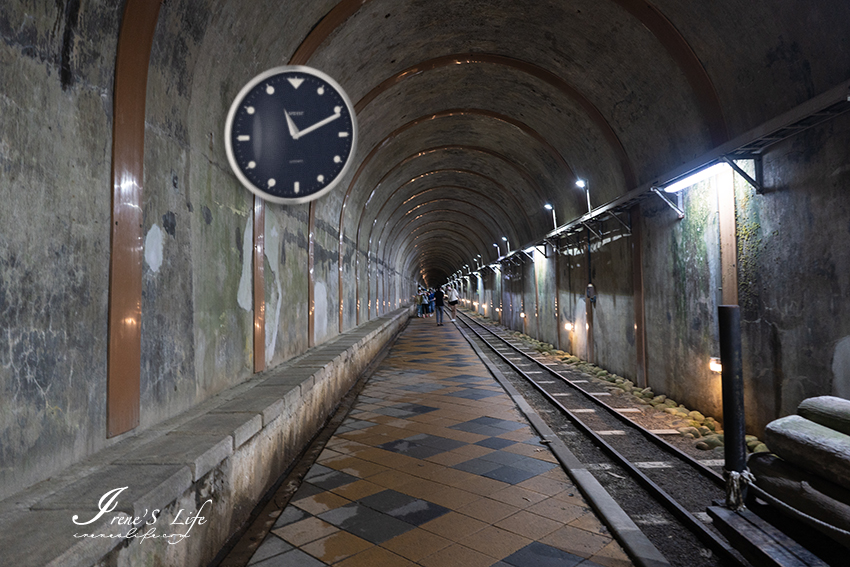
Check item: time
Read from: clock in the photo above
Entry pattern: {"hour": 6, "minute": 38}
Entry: {"hour": 11, "minute": 11}
